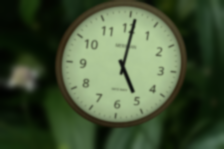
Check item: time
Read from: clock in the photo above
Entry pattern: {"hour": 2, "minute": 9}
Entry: {"hour": 5, "minute": 1}
